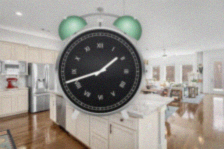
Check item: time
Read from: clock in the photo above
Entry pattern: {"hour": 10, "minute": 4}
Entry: {"hour": 1, "minute": 42}
